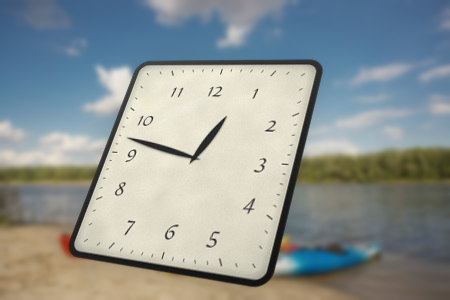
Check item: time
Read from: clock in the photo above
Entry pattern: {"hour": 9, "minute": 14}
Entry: {"hour": 12, "minute": 47}
